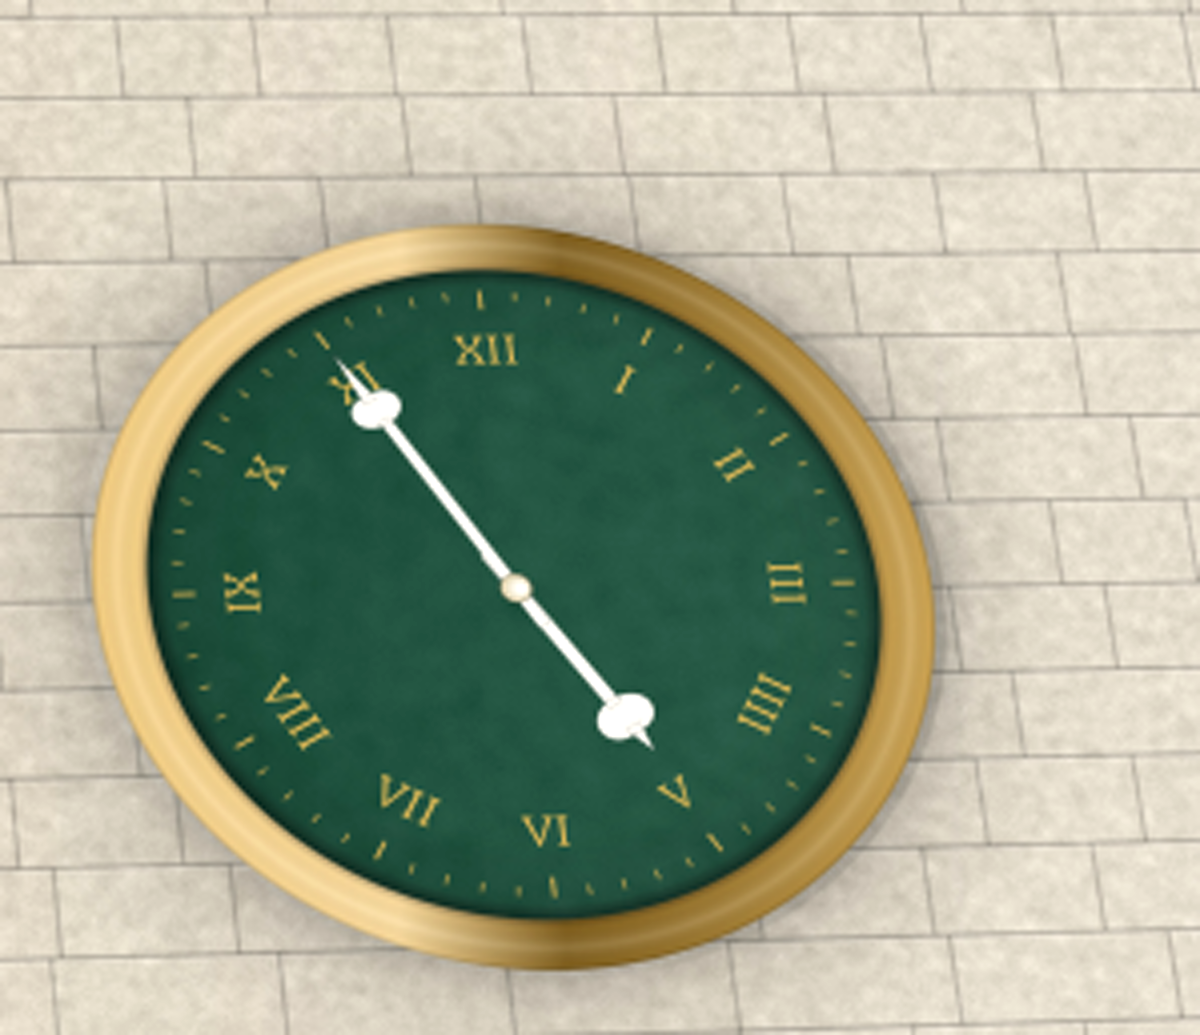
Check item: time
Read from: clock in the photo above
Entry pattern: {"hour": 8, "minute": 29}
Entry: {"hour": 4, "minute": 55}
